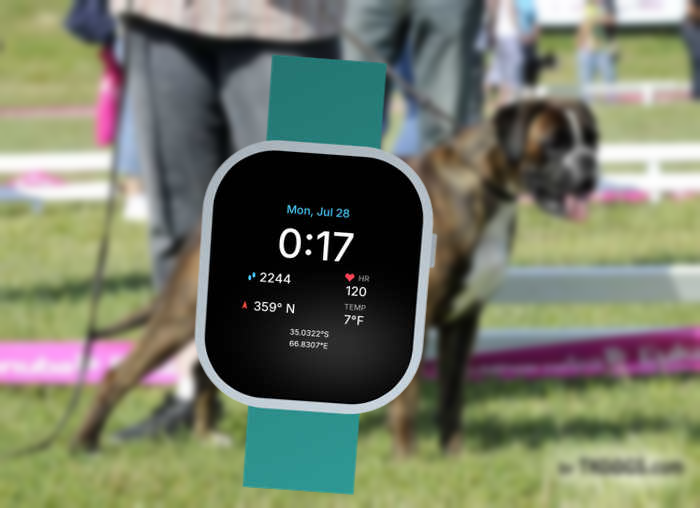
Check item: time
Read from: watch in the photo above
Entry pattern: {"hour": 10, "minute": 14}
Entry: {"hour": 0, "minute": 17}
